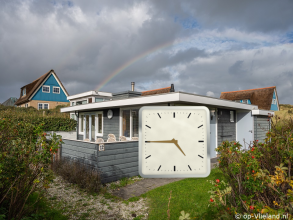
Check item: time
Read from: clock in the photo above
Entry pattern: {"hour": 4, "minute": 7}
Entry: {"hour": 4, "minute": 45}
